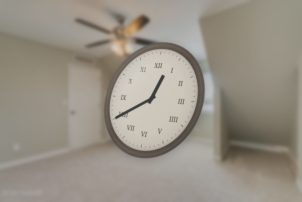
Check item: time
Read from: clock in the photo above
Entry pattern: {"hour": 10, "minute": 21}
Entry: {"hour": 12, "minute": 40}
